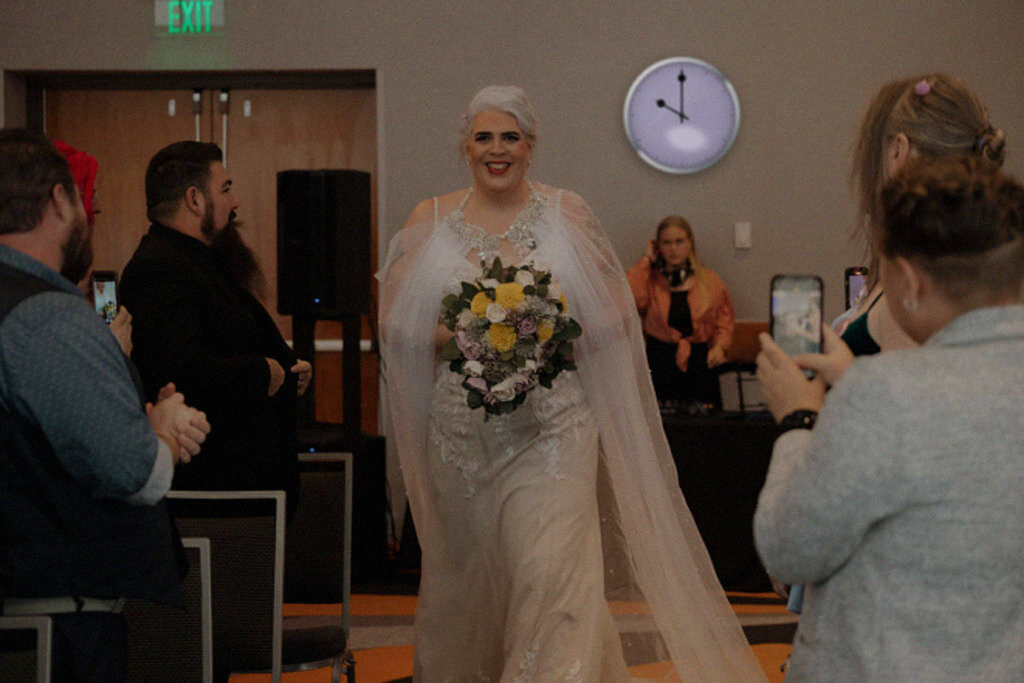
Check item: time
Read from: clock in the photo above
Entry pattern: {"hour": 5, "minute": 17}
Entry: {"hour": 10, "minute": 0}
